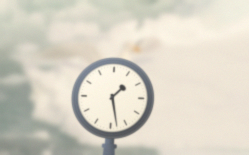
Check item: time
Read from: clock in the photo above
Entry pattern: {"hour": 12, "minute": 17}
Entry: {"hour": 1, "minute": 28}
